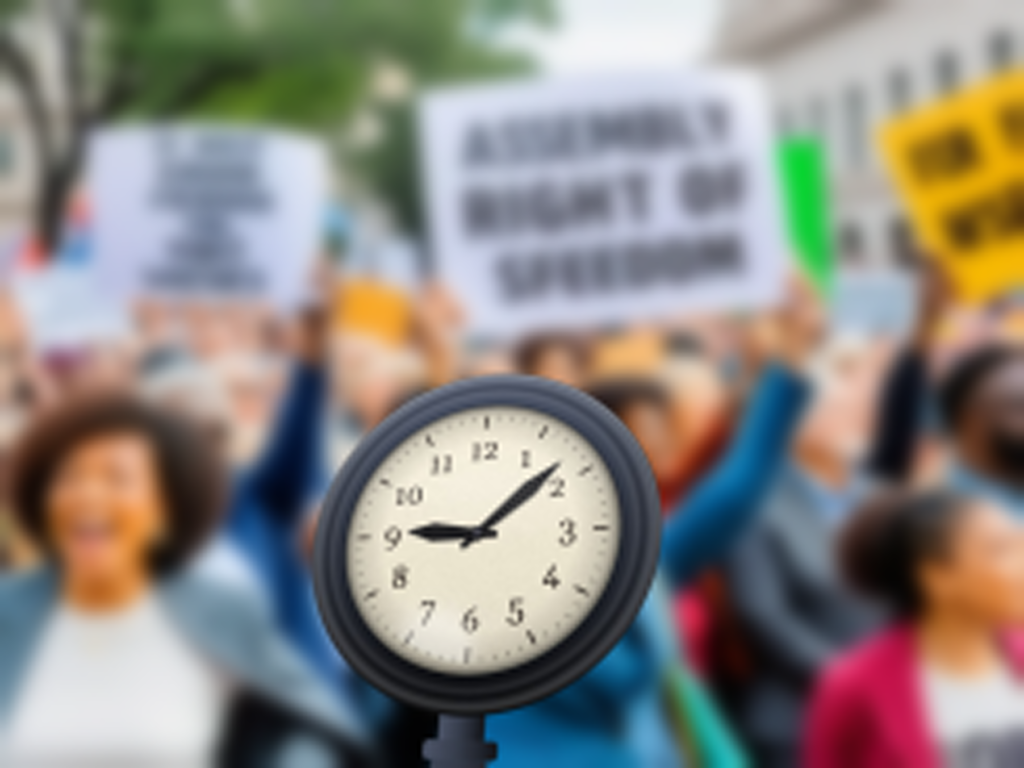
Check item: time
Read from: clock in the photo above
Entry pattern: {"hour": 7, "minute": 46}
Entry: {"hour": 9, "minute": 8}
